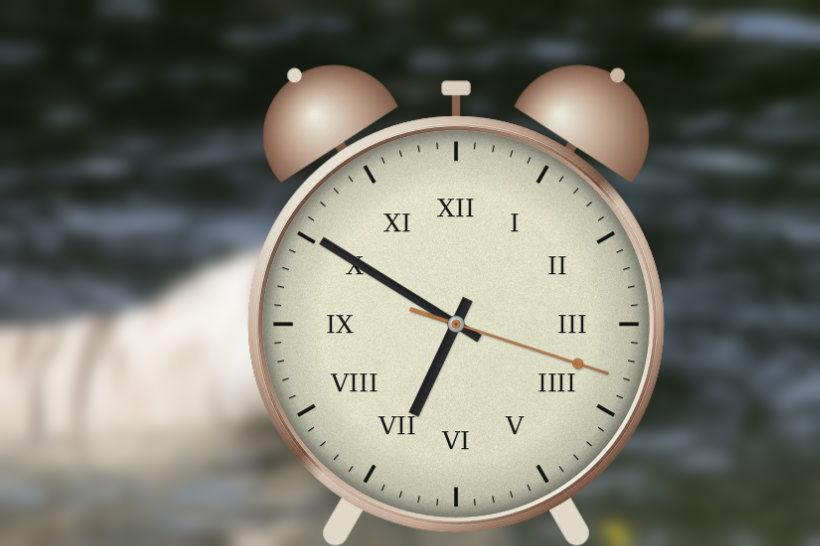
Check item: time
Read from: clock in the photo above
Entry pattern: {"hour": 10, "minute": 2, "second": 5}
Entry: {"hour": 6, "minute": 50, "second": 18}
